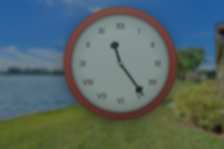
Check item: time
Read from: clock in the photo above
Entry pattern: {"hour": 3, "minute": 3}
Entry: {"hour": 11, "minute": 24}
